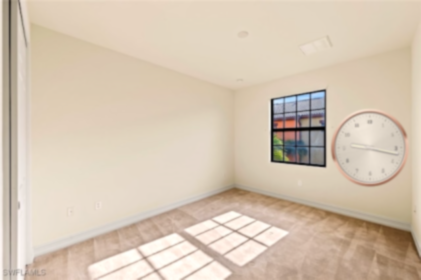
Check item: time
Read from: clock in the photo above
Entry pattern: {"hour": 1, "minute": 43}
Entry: {"hour": 9, "minute": 17}
